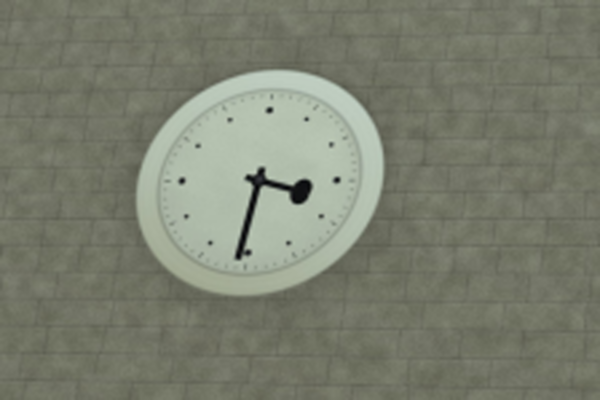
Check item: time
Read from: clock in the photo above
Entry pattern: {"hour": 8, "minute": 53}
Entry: {"hour": 3, "minute": 31}
